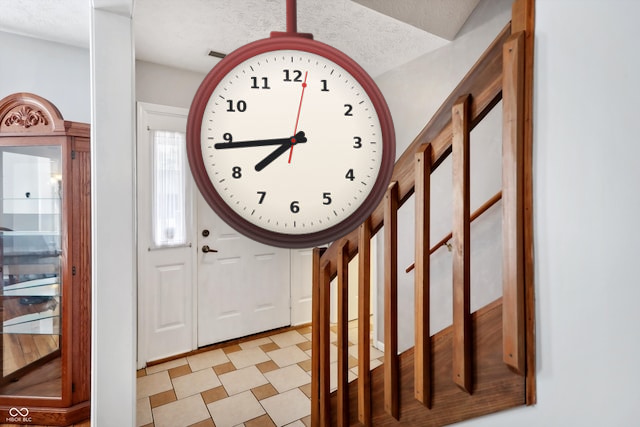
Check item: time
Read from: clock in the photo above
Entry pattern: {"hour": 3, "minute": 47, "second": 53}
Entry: {"hour": 7, "minute": 44, "second": 2}
